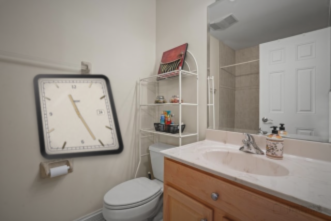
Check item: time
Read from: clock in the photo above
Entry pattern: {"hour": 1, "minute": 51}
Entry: {"hour": 11, "minute": 26}
